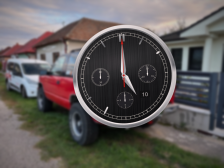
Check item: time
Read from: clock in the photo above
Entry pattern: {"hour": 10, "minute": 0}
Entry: {"hour": 5, "minute": 0}
